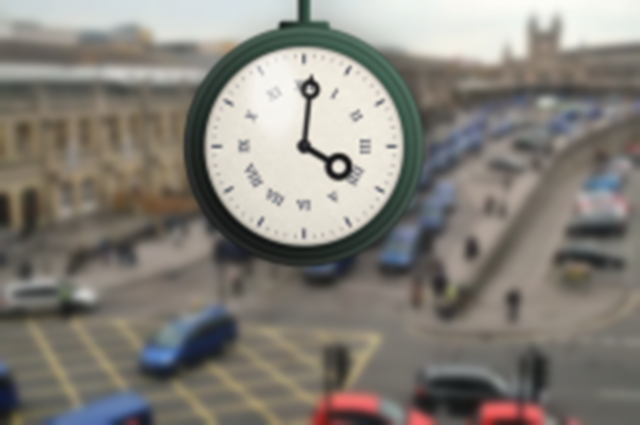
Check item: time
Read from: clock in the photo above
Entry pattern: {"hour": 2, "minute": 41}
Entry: {"hour": 4, "minute": 1}
